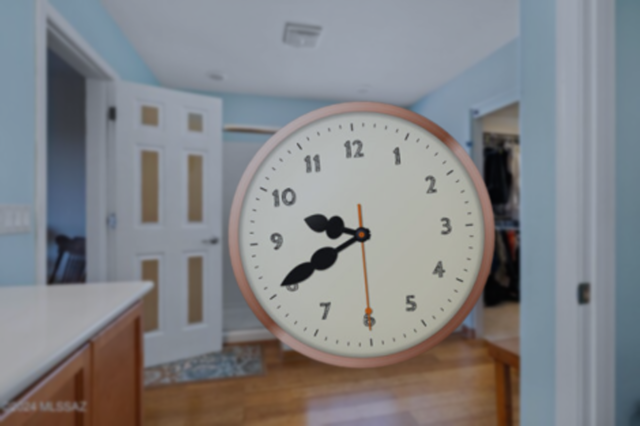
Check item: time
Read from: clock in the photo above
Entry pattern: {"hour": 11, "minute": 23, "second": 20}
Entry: {"hour": 9, "minute": 40, "second": 30}
